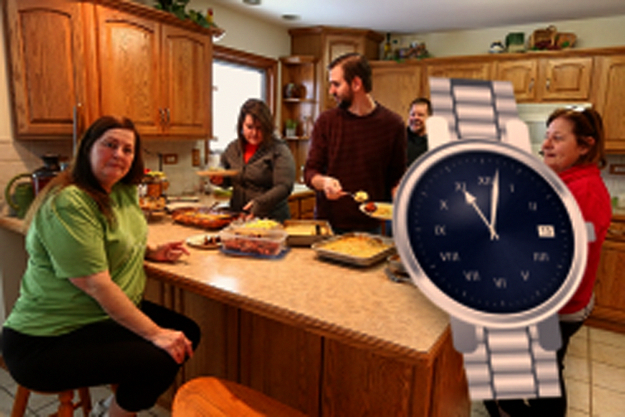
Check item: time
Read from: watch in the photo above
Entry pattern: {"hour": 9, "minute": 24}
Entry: {"hour": 11, "minute": 2}
